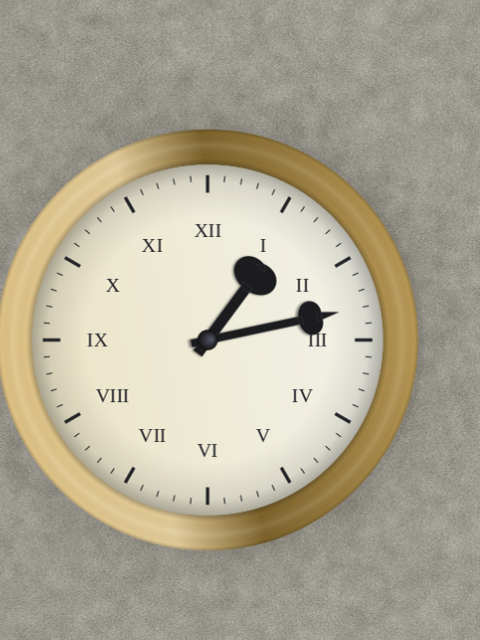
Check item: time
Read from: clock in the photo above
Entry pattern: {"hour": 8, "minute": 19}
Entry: {"hour": 1, "minute": 13}
